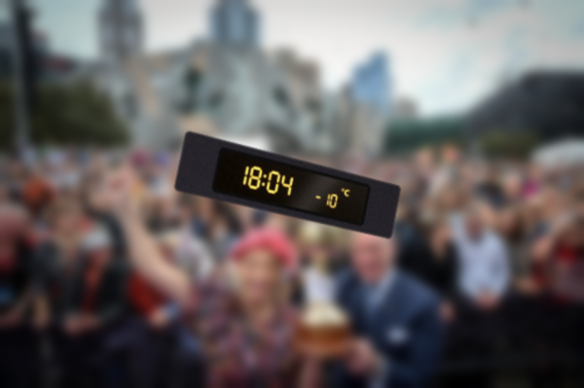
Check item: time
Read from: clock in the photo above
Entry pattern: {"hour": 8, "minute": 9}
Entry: {"hour": 18, "minute": 4}
